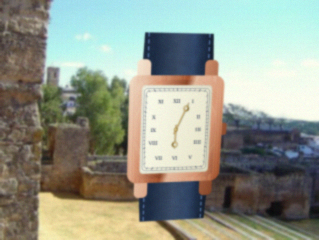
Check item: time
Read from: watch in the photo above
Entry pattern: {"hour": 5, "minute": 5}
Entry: {"hour": 6, "minute": 4}
